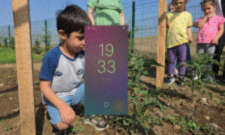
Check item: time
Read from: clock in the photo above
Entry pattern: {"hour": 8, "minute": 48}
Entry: {"hour": 19, "minute": 33}
